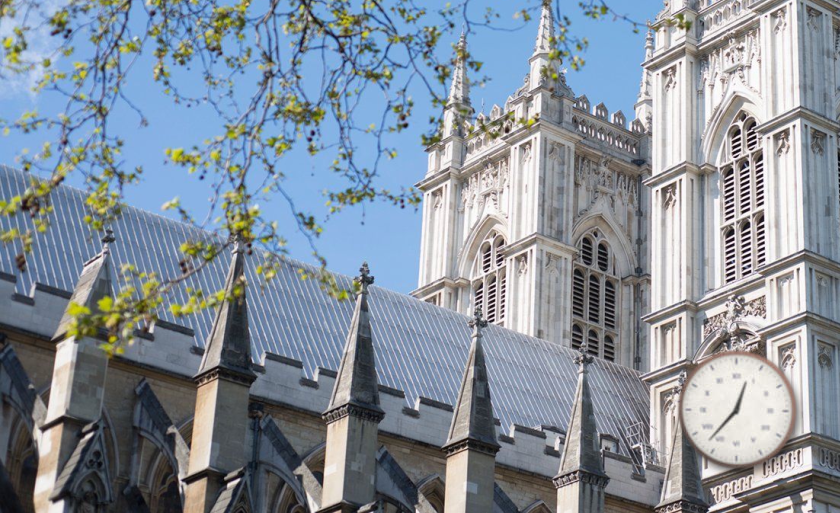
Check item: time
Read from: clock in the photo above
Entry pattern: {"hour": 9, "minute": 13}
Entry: {"hour": 12, "minute": 37}
